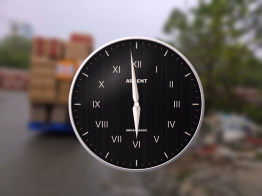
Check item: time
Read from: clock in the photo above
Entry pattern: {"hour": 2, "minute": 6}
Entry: {"hour": 5, "minute": 59}
